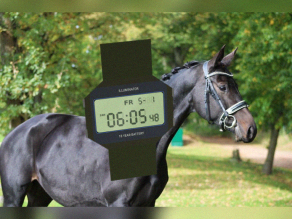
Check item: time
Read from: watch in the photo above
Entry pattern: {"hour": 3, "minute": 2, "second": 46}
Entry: {"hour": 6, "minute": 5, "second": 48}
